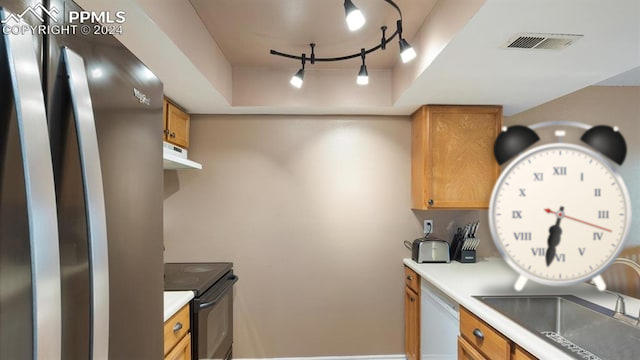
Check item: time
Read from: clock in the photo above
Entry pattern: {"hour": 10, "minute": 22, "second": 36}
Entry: {"hour": 6, "minute": 32, "second": 18}
